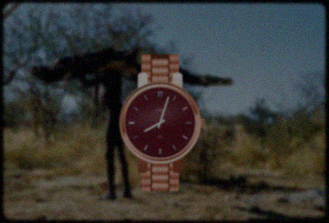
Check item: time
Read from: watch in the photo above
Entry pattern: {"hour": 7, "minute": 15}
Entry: {"hour": 8, "minute": 3}
